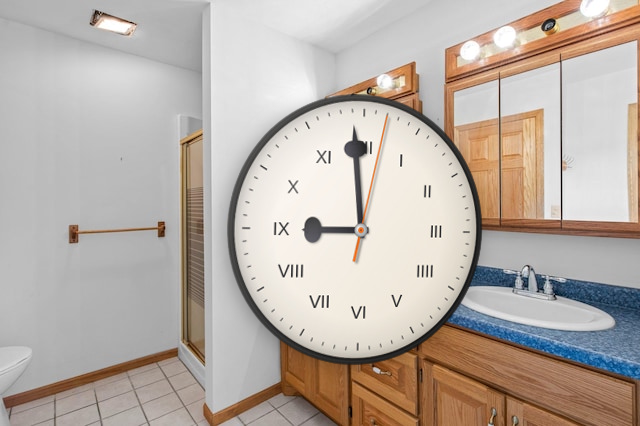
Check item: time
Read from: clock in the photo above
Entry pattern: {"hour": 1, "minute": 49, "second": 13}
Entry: {"hour": 8, "minute": 59, "second": 2}
